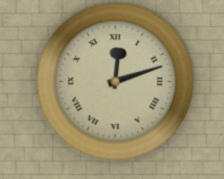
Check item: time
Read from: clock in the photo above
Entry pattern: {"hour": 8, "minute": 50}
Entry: {"hour": 12, "minute": 12}
